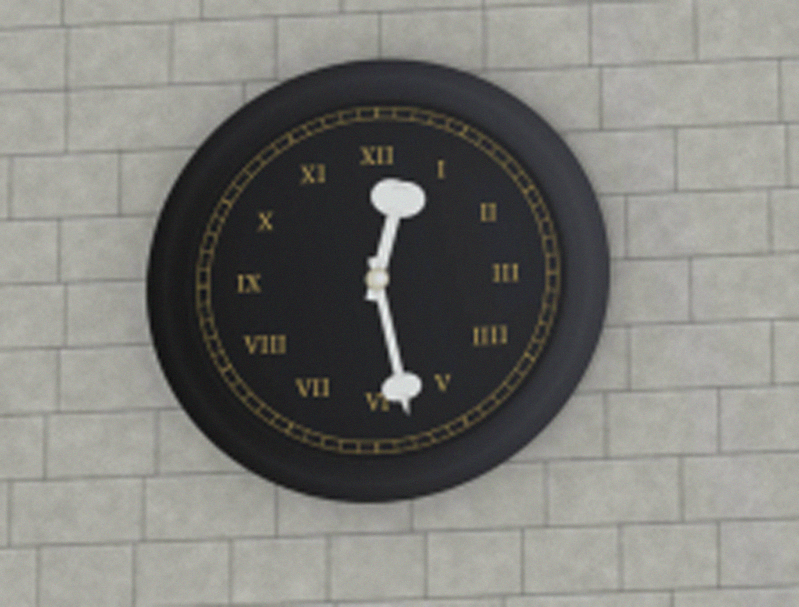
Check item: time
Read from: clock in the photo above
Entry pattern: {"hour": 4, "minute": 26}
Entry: {"hour": 12, "minute": 28}
